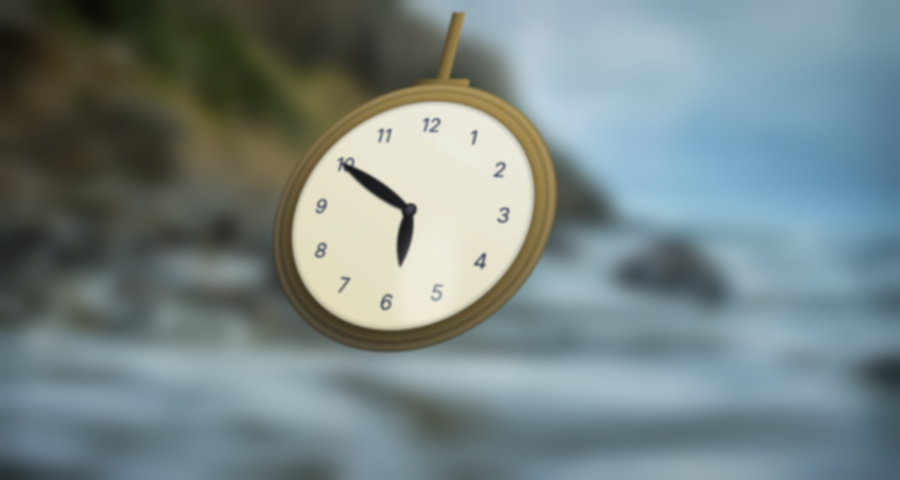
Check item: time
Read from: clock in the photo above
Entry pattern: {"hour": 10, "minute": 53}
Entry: {"hour": 5, "minute": 50}
